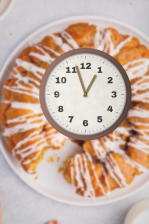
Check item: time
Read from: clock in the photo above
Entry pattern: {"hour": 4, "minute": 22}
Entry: {"hour": 12, "minute": 57}
